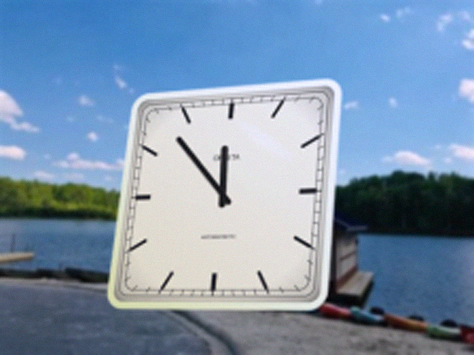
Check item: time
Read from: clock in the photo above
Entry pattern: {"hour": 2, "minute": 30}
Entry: {"hour": 11, "minute": 53}
